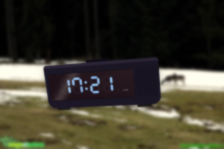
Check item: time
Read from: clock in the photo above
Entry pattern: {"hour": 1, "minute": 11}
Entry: {"hour": 17, "minute": 21}
